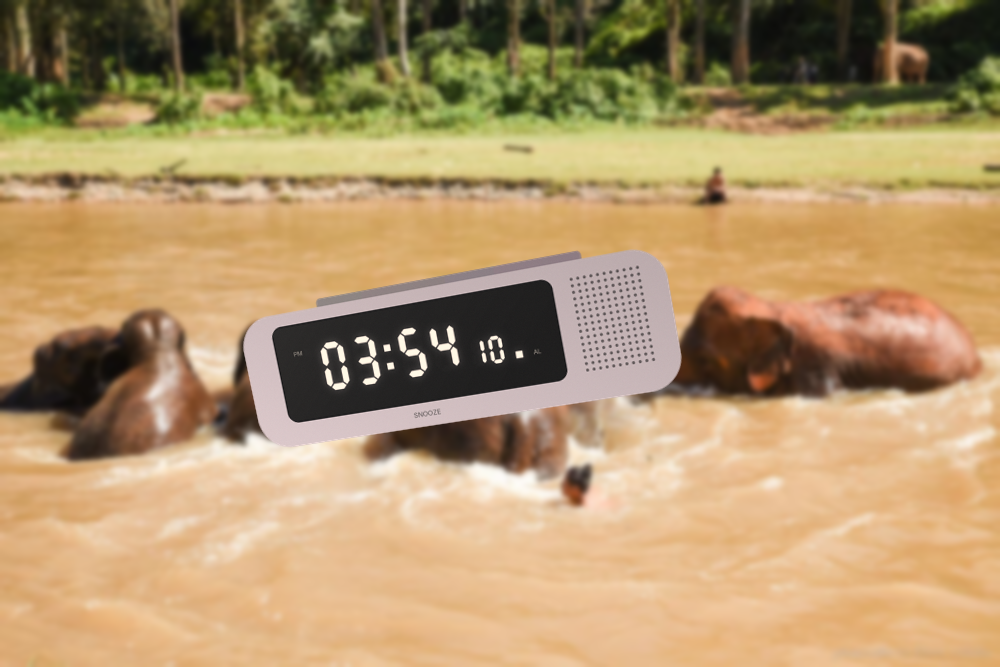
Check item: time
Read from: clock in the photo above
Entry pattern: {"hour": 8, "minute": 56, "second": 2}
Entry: {"hour": 3, "minute": 54, "second": 10}
